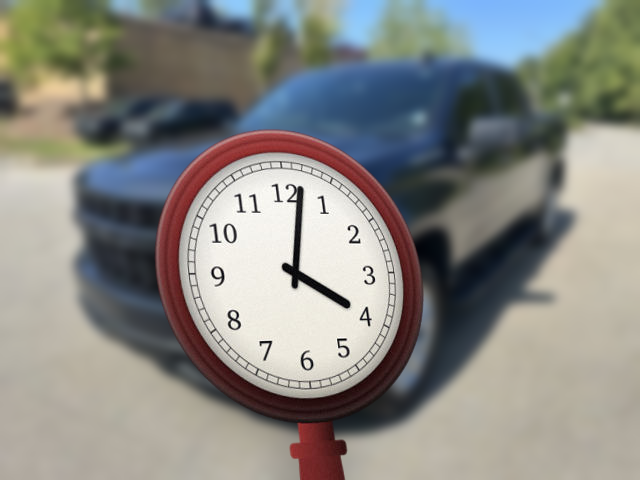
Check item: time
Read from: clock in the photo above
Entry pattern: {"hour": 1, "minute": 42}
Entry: {"hour": 4, "minute": 2}
